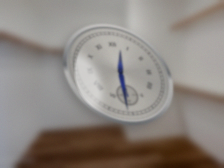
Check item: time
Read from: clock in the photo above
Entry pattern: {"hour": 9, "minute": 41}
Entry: {"hour": 12, "minute": 31}
